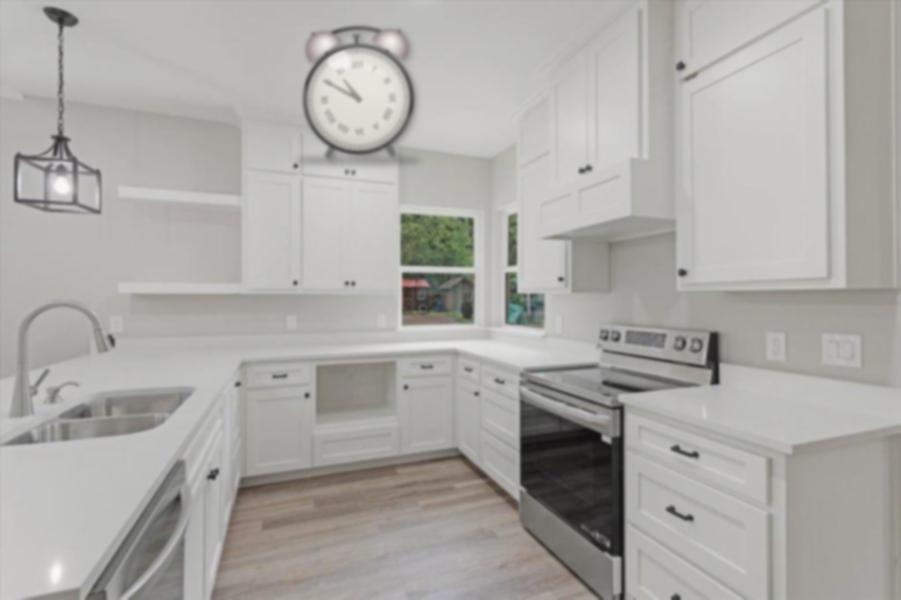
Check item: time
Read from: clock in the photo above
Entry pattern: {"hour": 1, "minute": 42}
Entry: {"hour": 10, "minute": 50}
